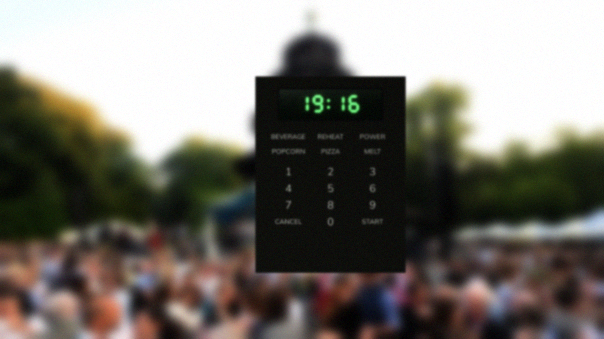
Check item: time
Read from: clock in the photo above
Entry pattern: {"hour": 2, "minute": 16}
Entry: {"hour": 19, "minute": 16}
